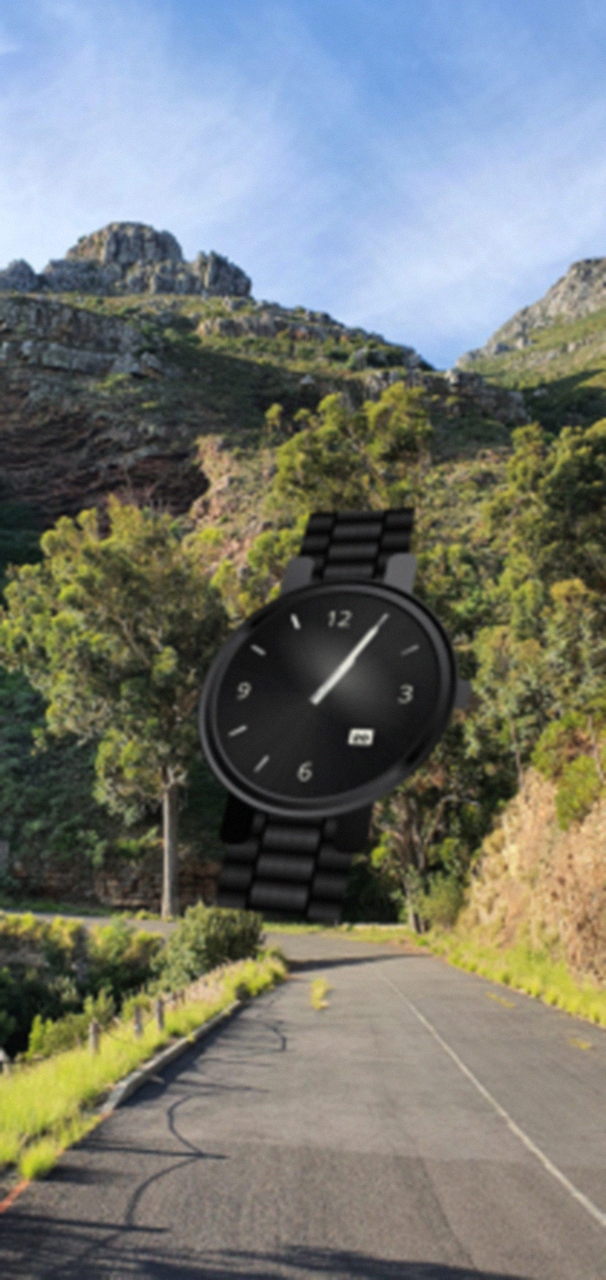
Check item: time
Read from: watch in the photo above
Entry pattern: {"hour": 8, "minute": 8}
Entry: {"hour": 1, "minute": 5}
